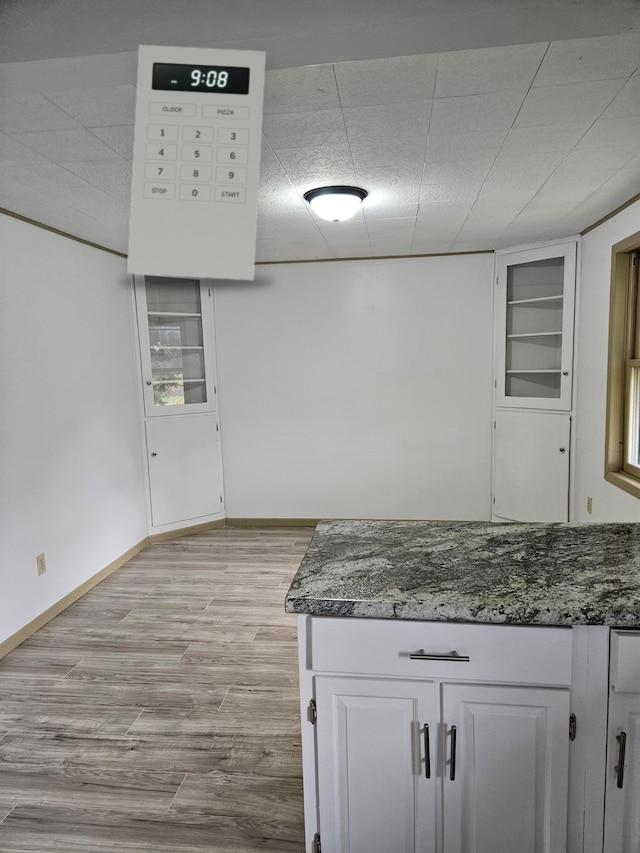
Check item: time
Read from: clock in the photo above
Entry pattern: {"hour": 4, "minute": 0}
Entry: {"hour": 9, "minute": 8}
